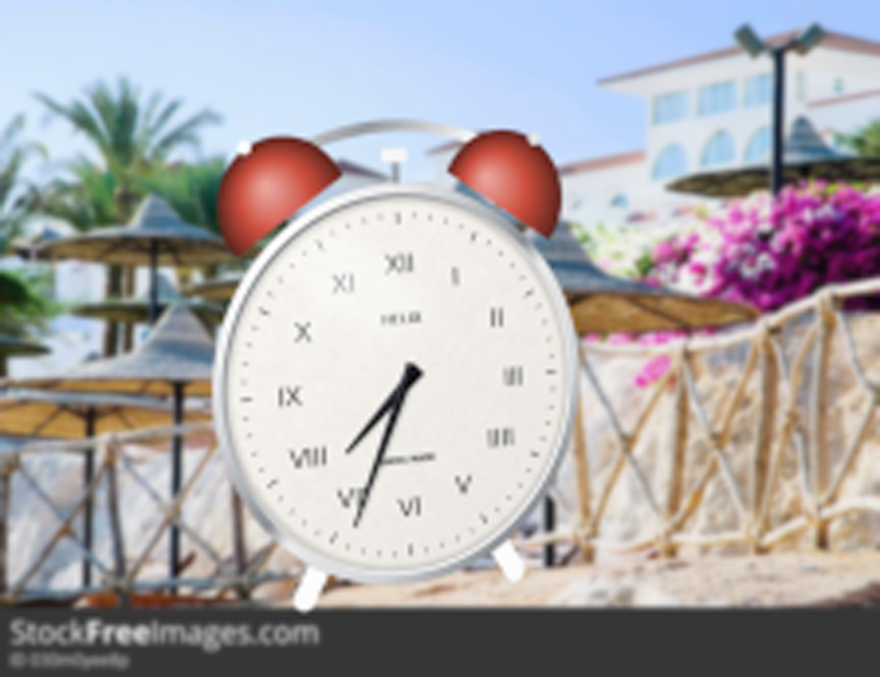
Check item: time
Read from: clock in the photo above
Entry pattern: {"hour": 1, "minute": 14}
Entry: {"hour": 7, "minute": 34}
